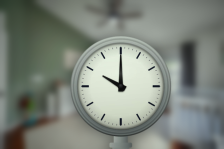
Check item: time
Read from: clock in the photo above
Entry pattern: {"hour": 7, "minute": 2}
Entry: {"hour": 10, "minute": 0}
